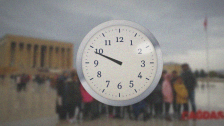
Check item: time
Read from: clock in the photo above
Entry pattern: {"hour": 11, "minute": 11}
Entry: {"hour": 9, "minute": 49}
